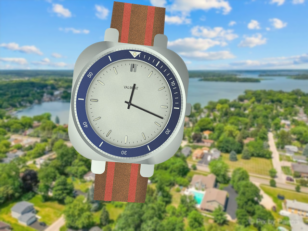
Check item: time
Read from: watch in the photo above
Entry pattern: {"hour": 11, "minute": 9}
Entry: {"hour": 12, "minute": 18}
